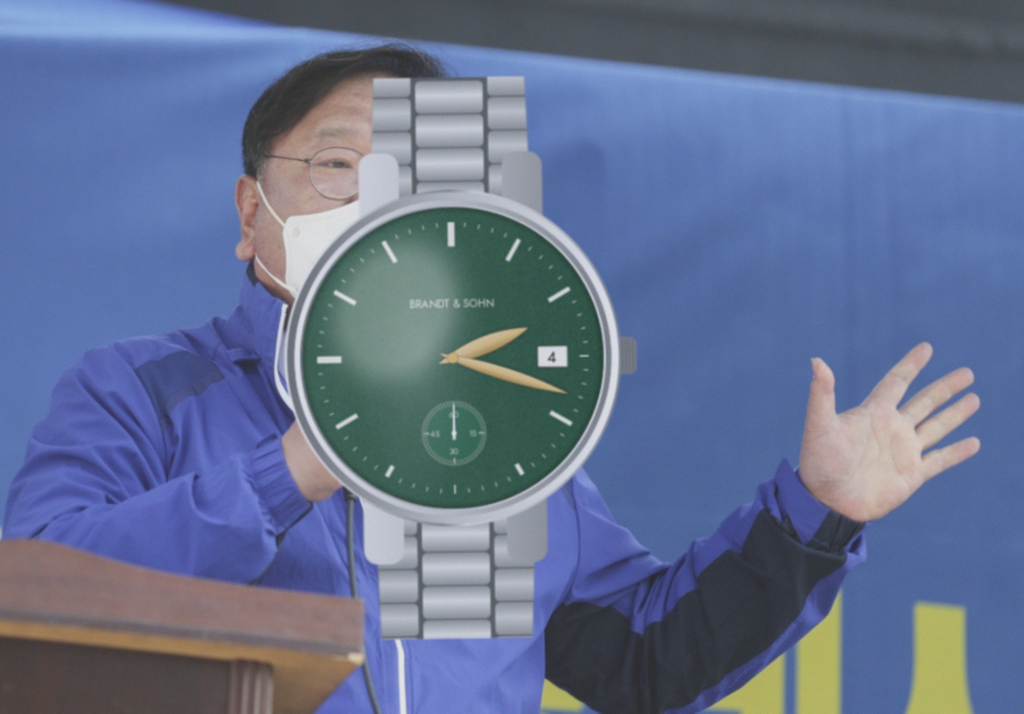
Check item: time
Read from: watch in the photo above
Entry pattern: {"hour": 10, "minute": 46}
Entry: {"hour": 2, "minute": 18}
